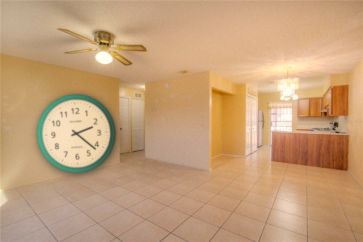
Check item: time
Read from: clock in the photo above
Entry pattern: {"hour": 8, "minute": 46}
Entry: {"hour": 2, "minute": 22}
